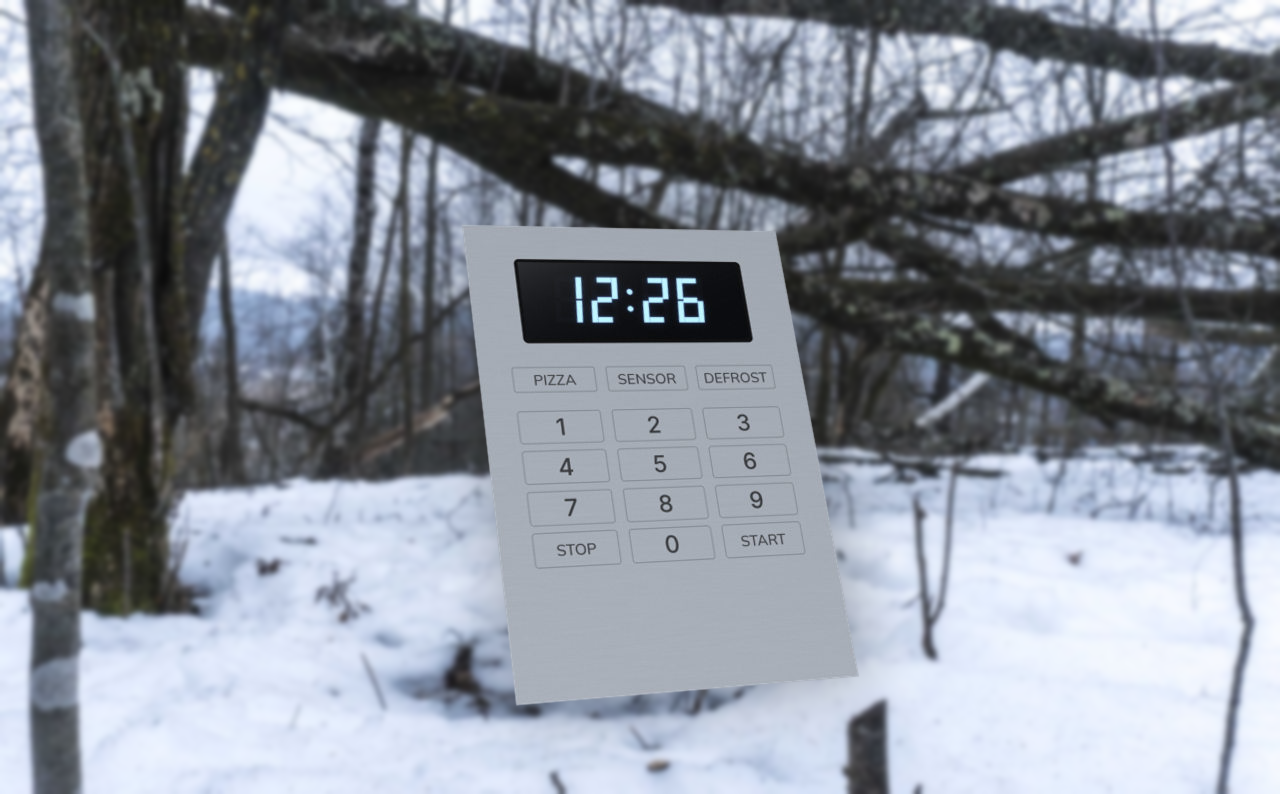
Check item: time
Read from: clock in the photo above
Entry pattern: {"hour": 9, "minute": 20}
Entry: {"hour": 12, "minute": 26}
